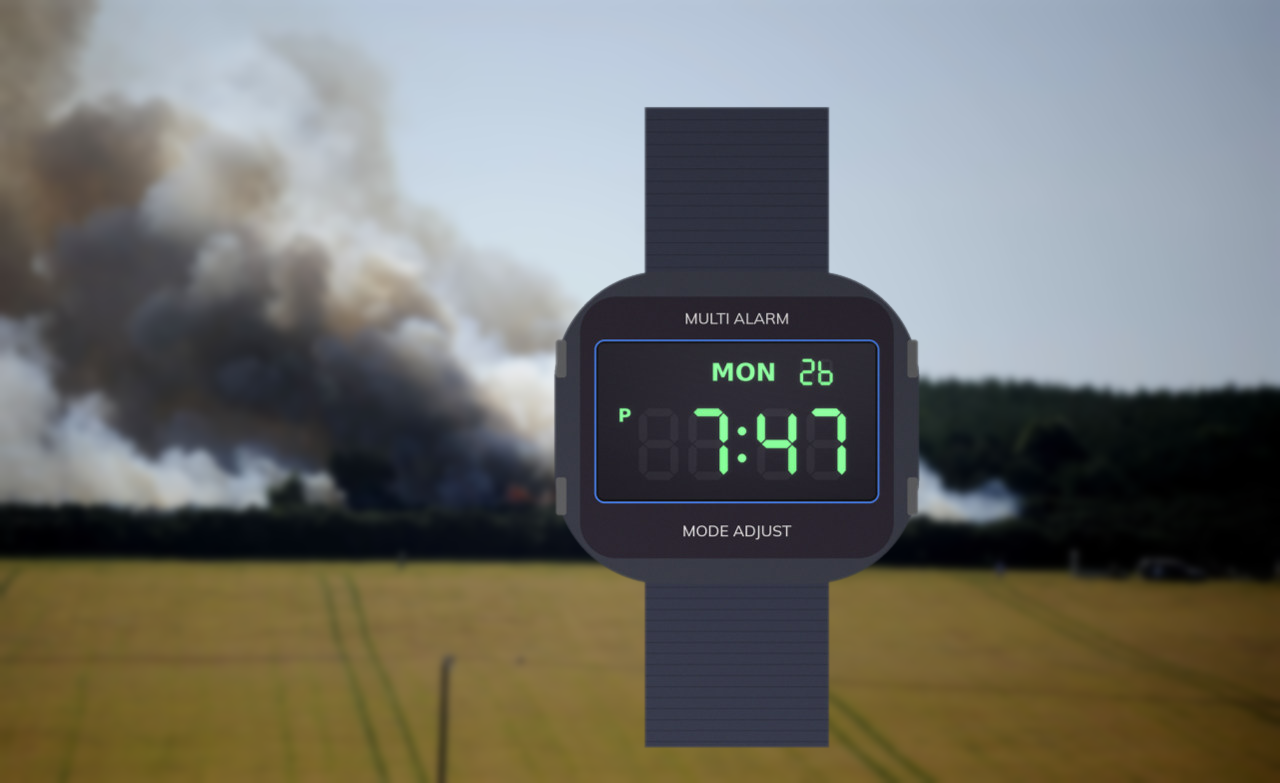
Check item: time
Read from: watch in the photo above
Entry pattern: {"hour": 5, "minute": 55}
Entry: {"hour": 7, "minute": 47}
